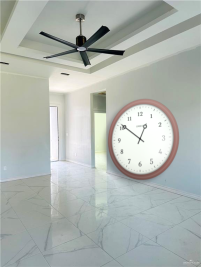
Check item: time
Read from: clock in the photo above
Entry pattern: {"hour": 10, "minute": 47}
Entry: {"hour": 12, "minute": 51}
